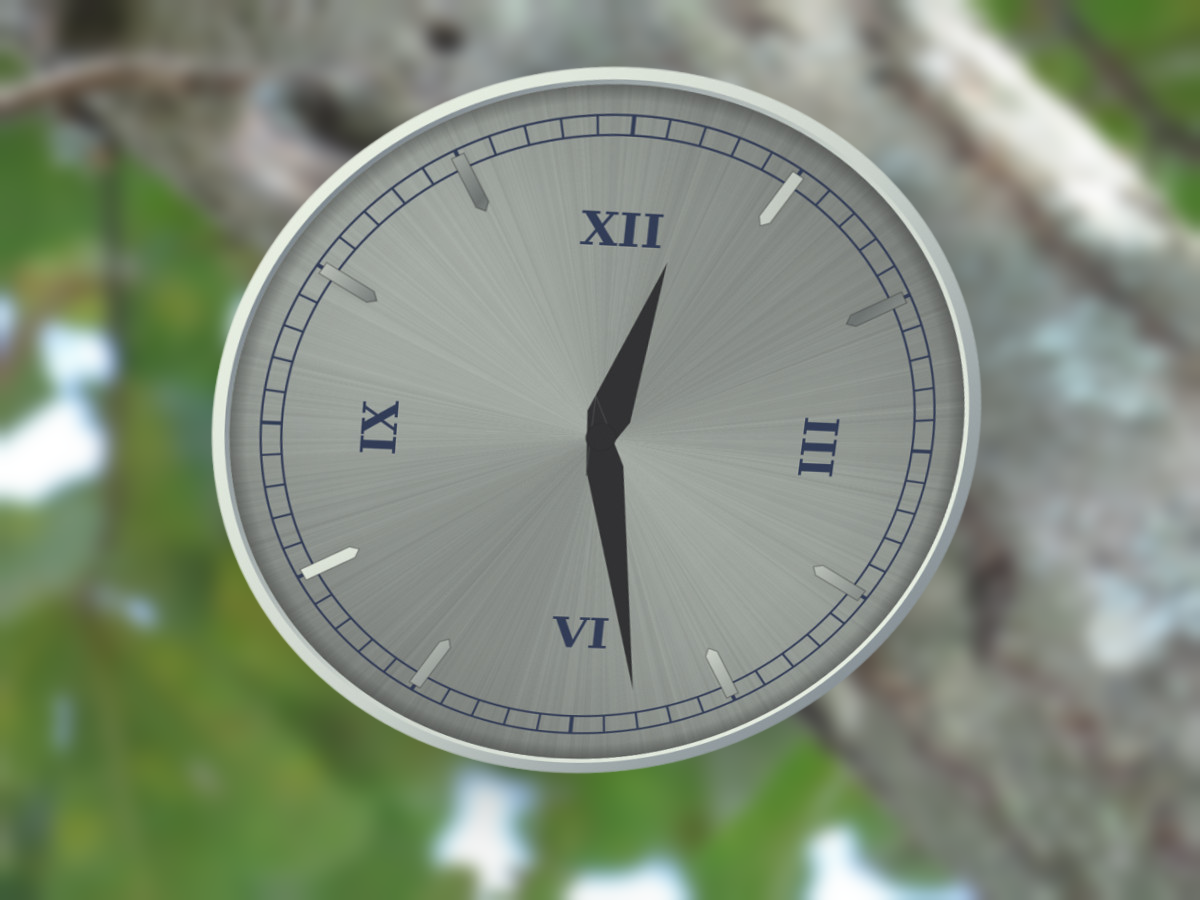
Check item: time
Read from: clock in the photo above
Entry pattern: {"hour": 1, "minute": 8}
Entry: {"hour": 12, "minute": 28}
